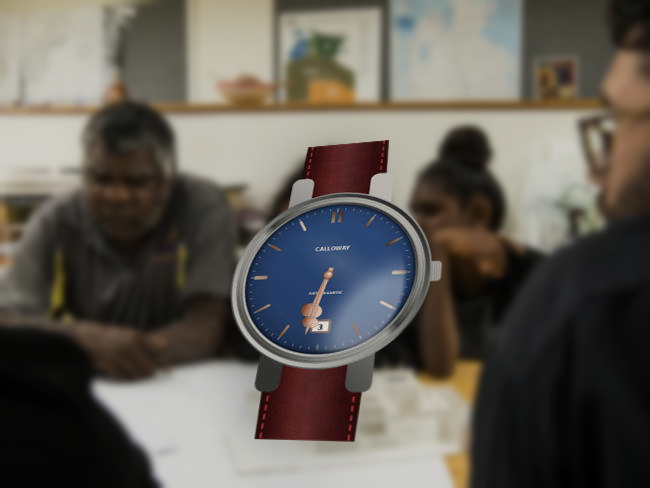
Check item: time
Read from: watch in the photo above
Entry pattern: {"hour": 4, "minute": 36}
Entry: {"hour": 6, "minute": 32}
